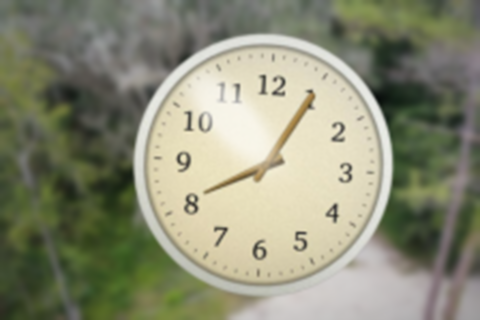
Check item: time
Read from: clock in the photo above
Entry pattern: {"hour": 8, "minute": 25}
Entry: {"hour": 8, "minute": 5}
